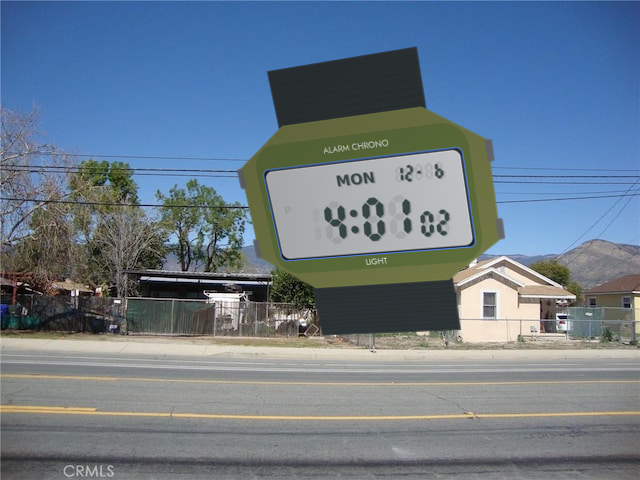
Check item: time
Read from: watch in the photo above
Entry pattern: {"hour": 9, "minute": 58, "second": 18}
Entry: {"hour": 4, "minute": 1, "second": 2}
